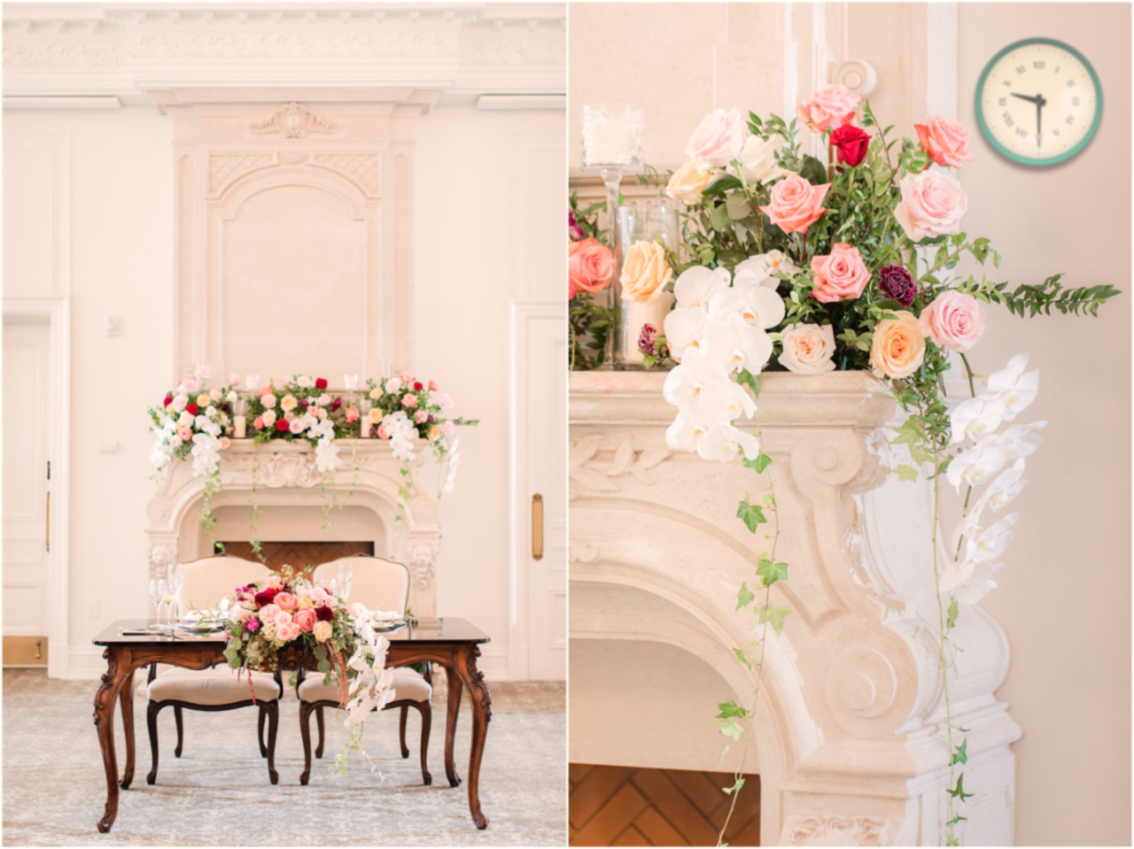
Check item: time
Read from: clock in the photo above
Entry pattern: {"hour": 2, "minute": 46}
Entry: {"hour": 9, "minute": 30}
